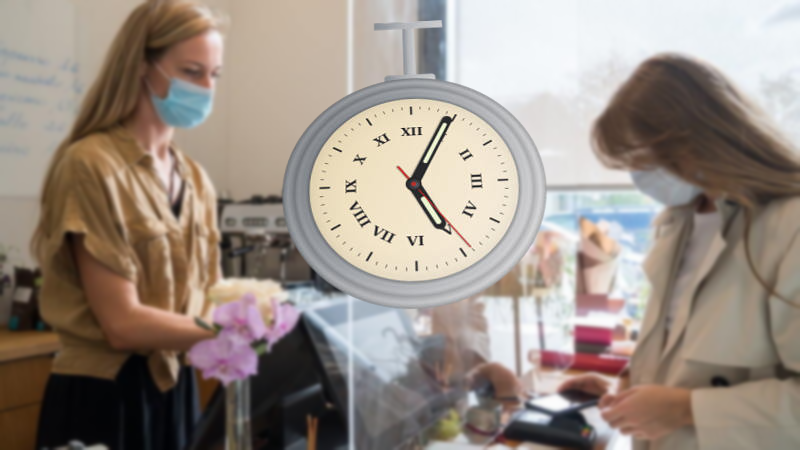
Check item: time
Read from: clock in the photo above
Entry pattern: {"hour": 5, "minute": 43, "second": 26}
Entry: {"hour": 5, "minute": 4, "second": 24}
